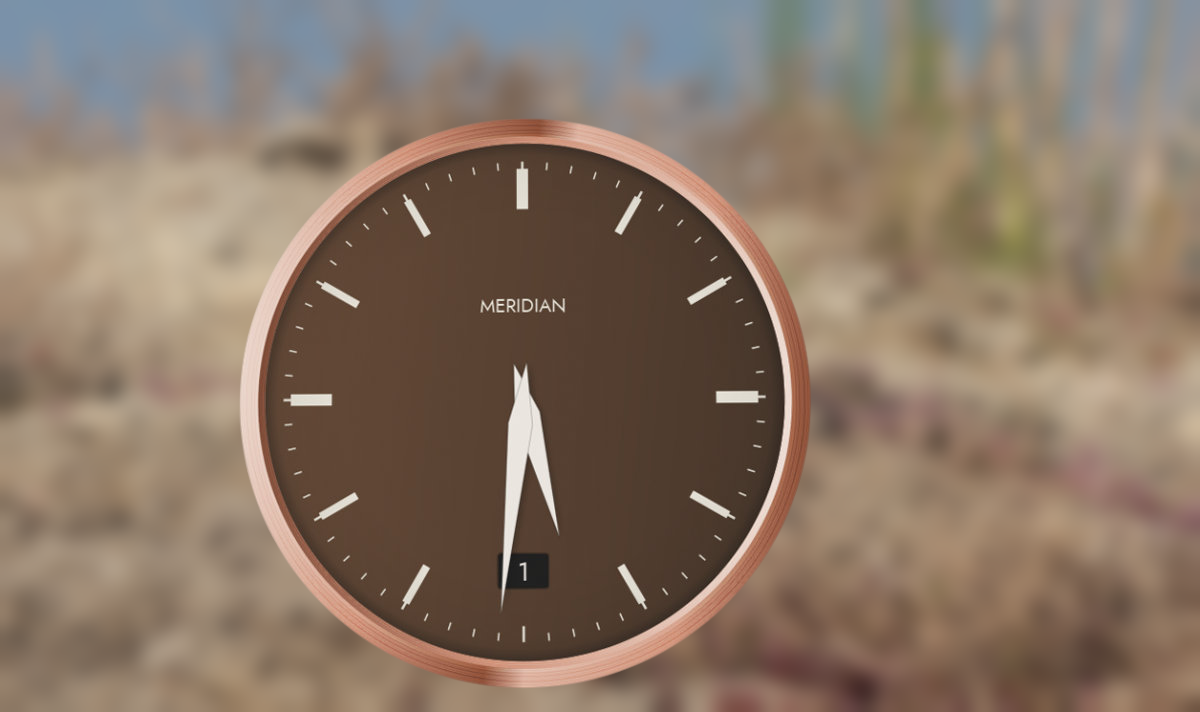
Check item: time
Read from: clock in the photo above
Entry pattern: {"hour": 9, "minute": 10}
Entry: {"hour": 5, "minute": 31}
